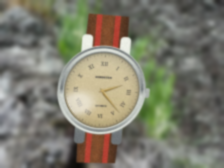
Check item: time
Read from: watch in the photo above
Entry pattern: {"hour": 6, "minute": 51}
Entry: {"hour": 2, "minute": 23}
